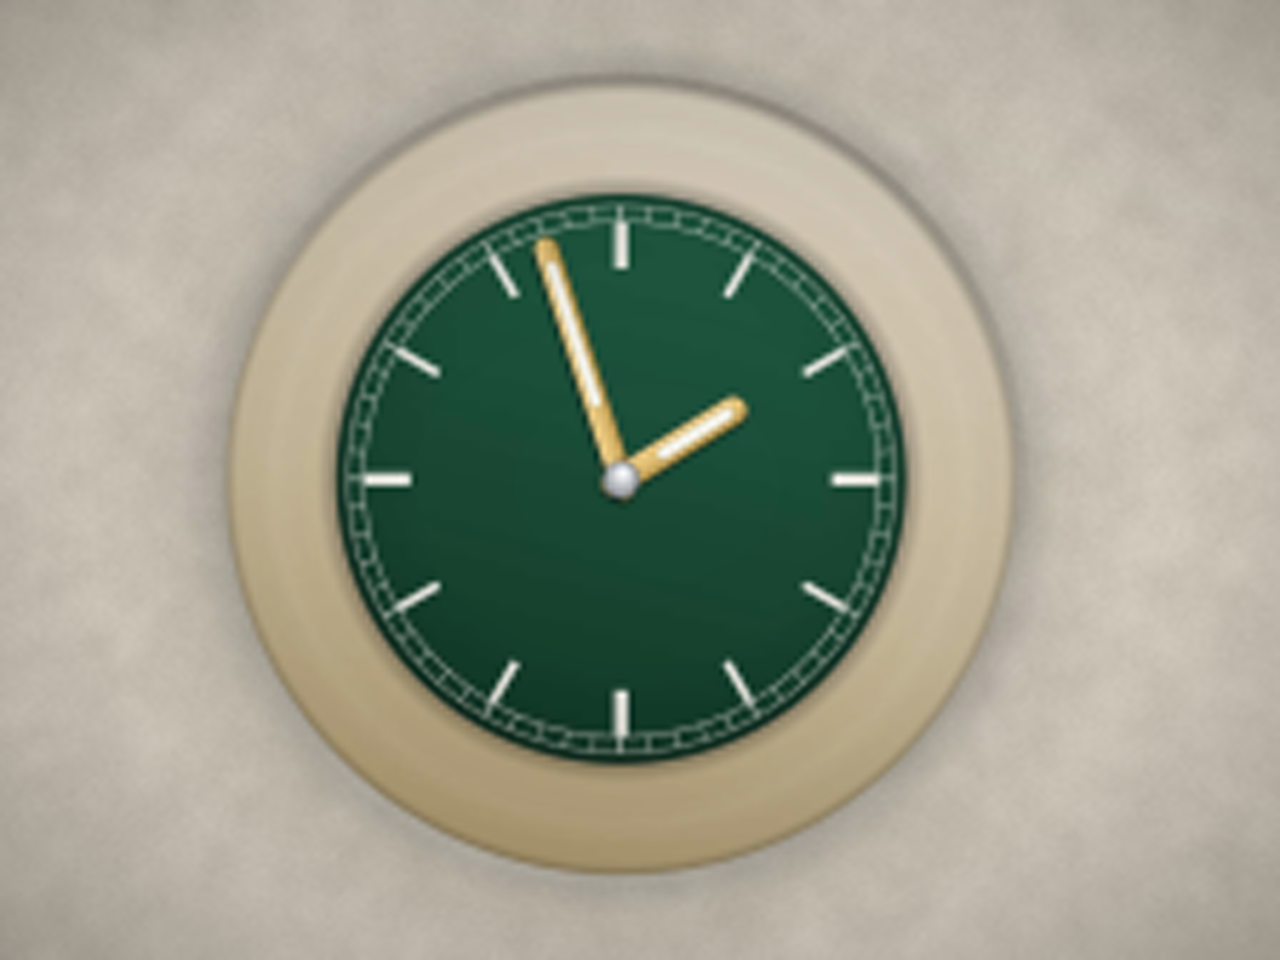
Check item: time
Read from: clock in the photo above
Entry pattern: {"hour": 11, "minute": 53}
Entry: {"hour": 1, "minute": 57}
